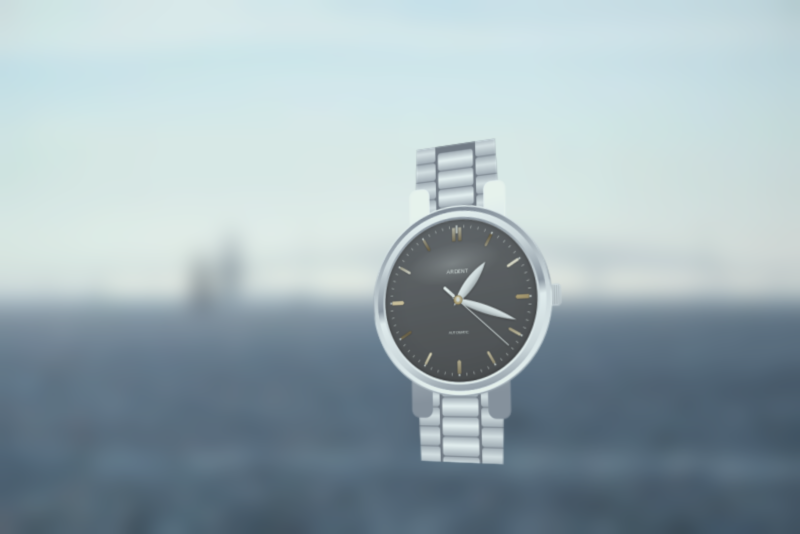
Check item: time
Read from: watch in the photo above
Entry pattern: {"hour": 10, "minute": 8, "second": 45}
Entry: {"hour": 1, "minute": 18, "second": 22}
